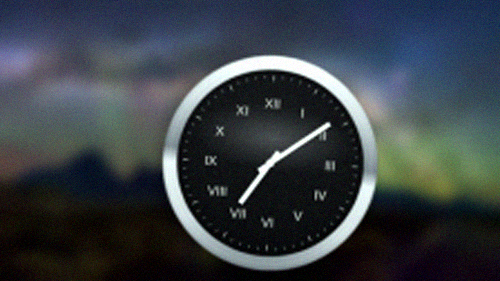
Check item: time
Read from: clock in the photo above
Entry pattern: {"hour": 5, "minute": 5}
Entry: {"hour": 7, "minute": 9}
